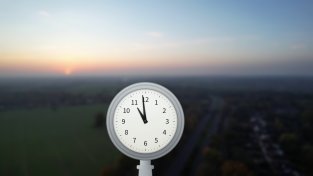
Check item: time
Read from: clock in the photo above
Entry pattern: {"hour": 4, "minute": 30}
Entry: {"hour": 10, "minute": 59}
